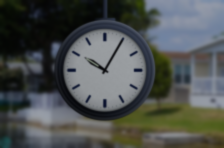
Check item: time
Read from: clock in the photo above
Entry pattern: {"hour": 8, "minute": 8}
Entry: {"hour": 10, "minute": 5}
